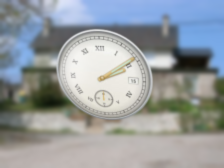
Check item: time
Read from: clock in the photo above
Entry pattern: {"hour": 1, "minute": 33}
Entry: {"hour": 2, "minute": 9}
